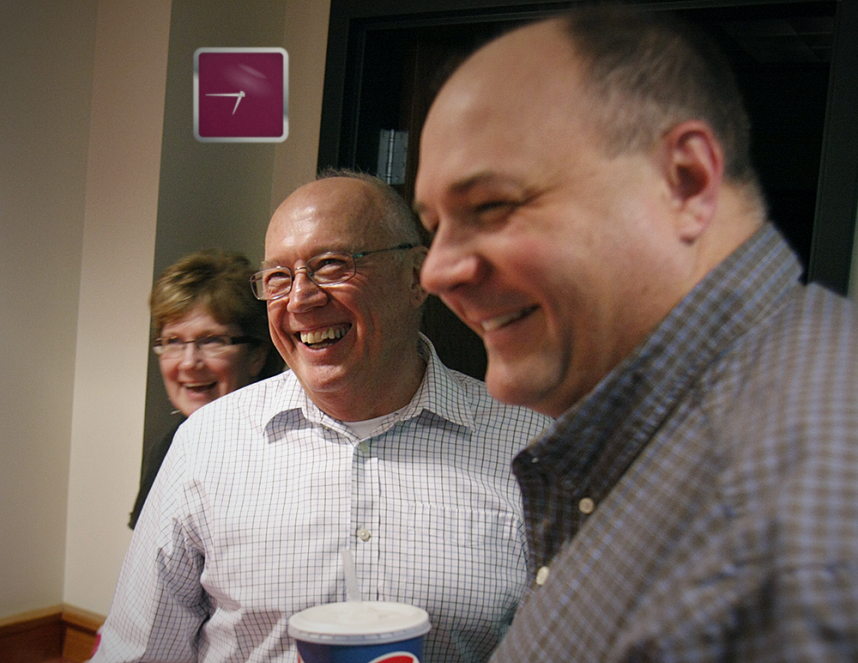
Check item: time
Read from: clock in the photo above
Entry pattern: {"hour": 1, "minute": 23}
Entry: {"hour": 6, "minute": 45}
